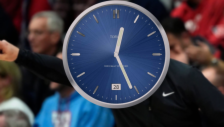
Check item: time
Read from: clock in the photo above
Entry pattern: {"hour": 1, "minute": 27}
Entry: {"hour": 12, "minute": 26}
